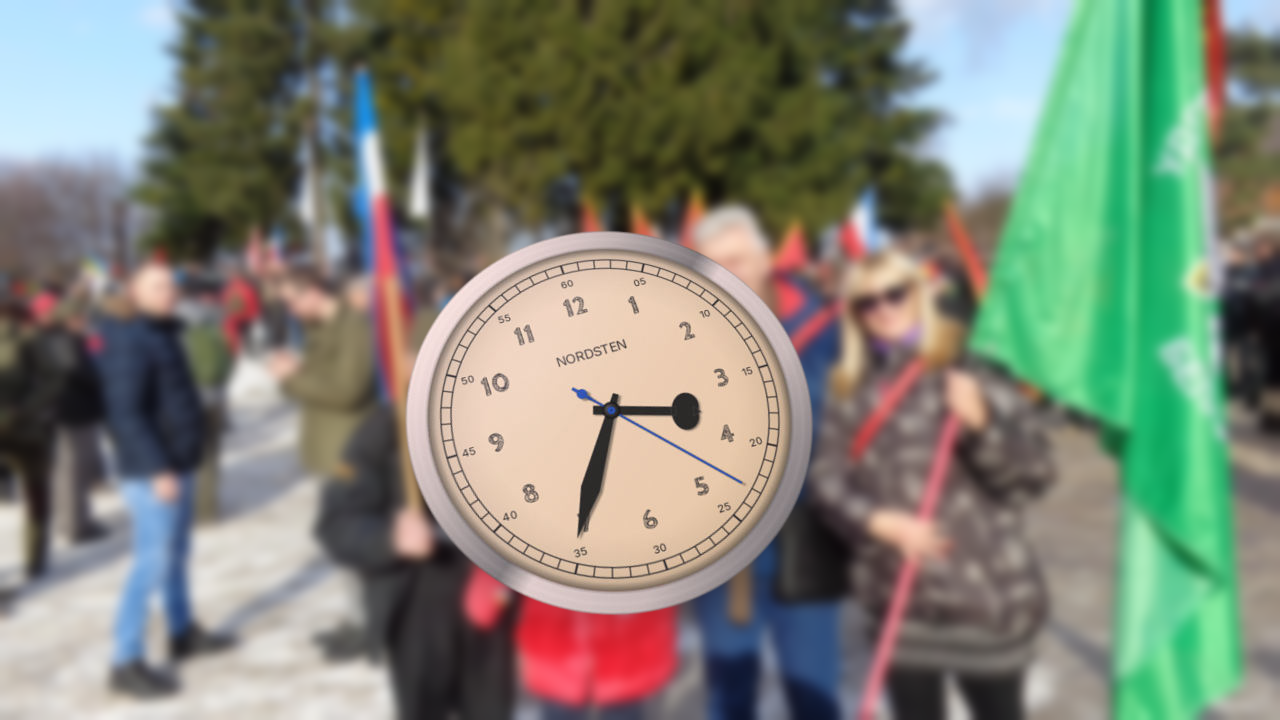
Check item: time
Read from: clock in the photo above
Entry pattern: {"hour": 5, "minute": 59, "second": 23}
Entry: {"hour": 3, "minute": 35, "second": 23}
